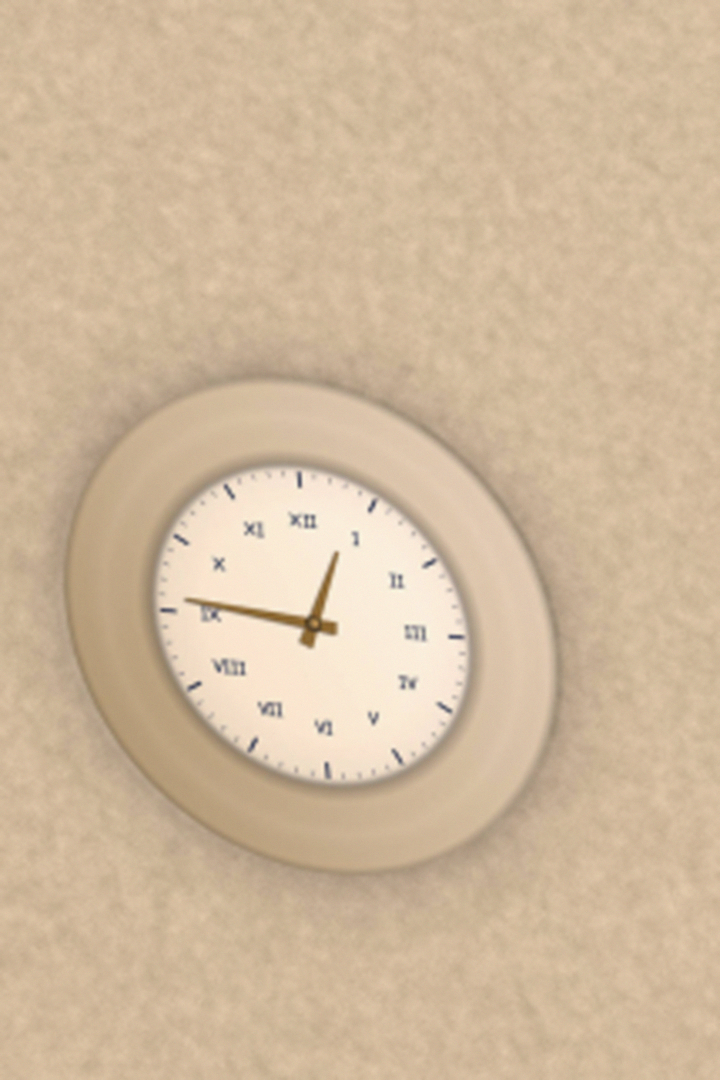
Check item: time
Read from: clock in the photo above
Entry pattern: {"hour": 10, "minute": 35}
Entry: {"hour": 12, "minute": 46}
